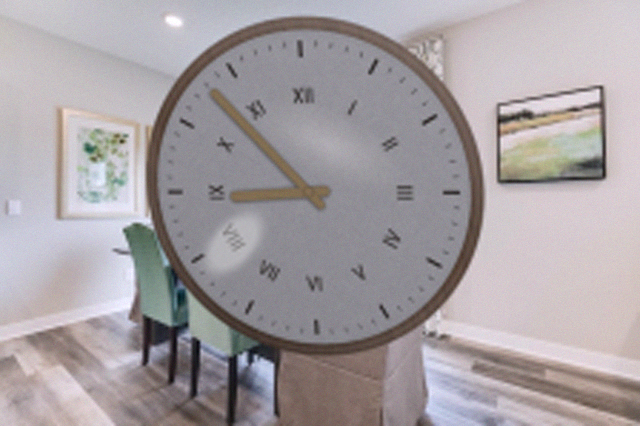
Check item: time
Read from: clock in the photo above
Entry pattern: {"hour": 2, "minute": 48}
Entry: {"hour": 8, "minute": 53}
